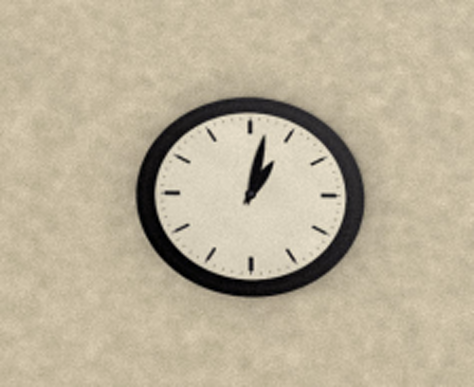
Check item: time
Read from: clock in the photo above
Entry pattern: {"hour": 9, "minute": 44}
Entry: {"hour": 1, "minute": 2}
